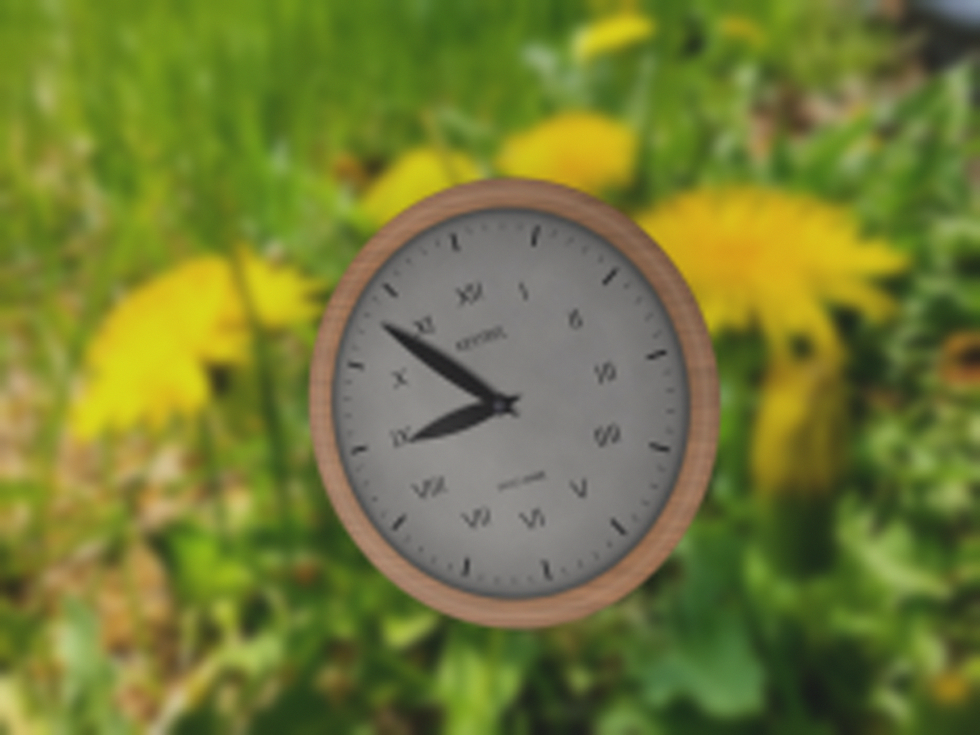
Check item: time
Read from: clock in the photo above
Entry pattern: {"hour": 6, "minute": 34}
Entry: {"hour": 8, "minute": 53}
